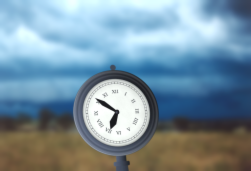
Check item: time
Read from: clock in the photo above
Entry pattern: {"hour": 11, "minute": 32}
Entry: {"hour": 6, "minute": 51}
